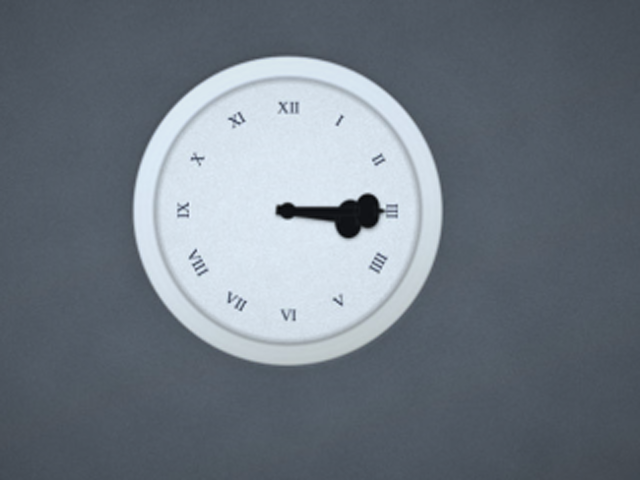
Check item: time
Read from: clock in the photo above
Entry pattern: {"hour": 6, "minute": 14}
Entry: {"hour": 3, "minute": 15}
